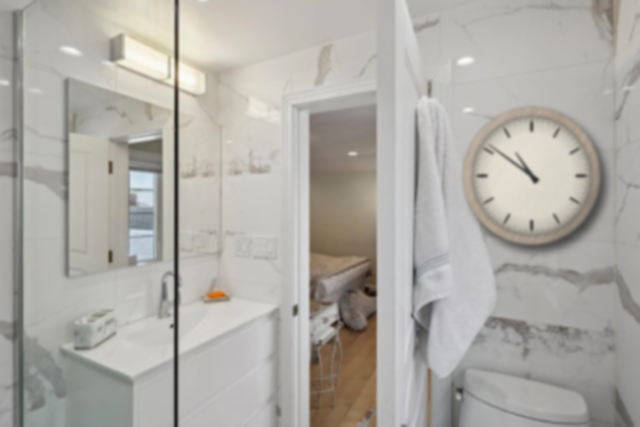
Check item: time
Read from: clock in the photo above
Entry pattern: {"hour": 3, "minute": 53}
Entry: {"hour": 10, "minute": 51}
